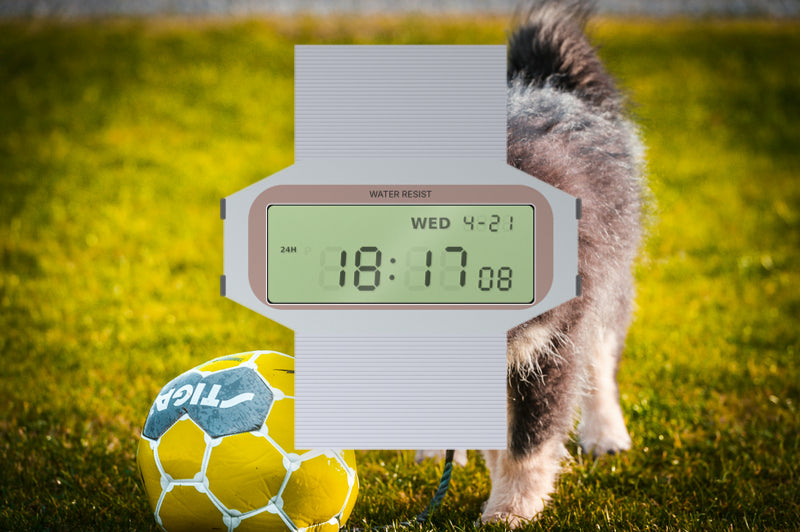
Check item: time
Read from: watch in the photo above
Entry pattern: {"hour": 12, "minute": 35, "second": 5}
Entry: {"hour": 18, "minute": 17, "second": 8}
